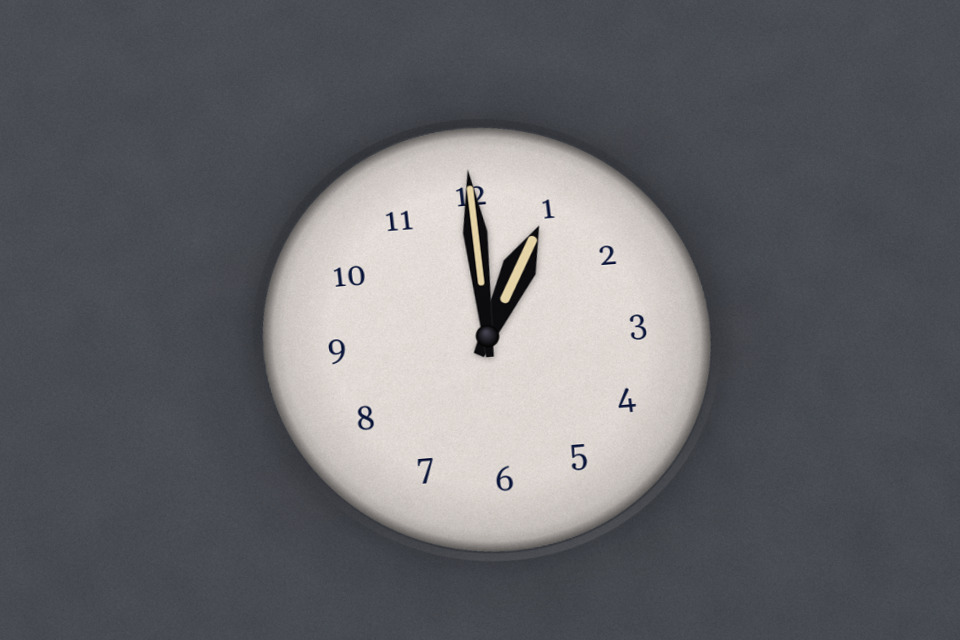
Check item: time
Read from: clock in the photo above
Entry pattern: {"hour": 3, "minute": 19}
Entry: {"hour": 1, "minute": 0}
